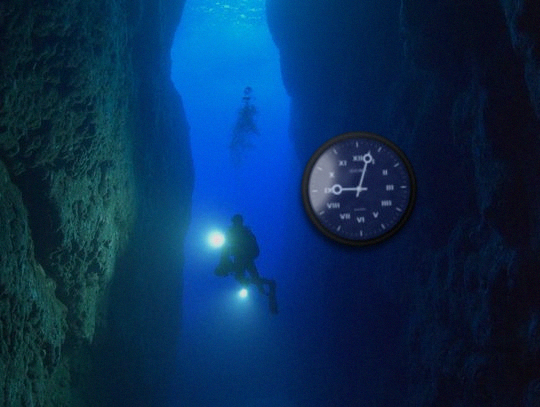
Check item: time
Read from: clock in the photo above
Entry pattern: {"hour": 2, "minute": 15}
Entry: {"hour": 9, "minute": 3}
